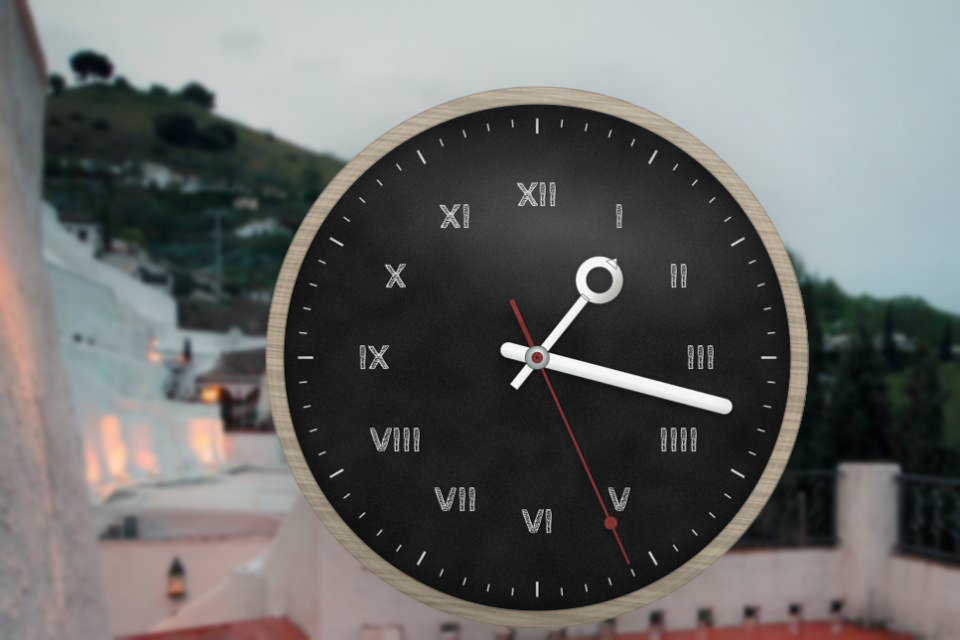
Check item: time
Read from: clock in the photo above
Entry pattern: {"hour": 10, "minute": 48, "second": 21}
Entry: {"hour": 1, "minute": 17, "second": 26}
